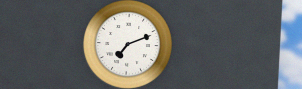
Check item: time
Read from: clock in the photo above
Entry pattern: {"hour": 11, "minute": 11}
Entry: {"hour": 7, "minute": 11}
